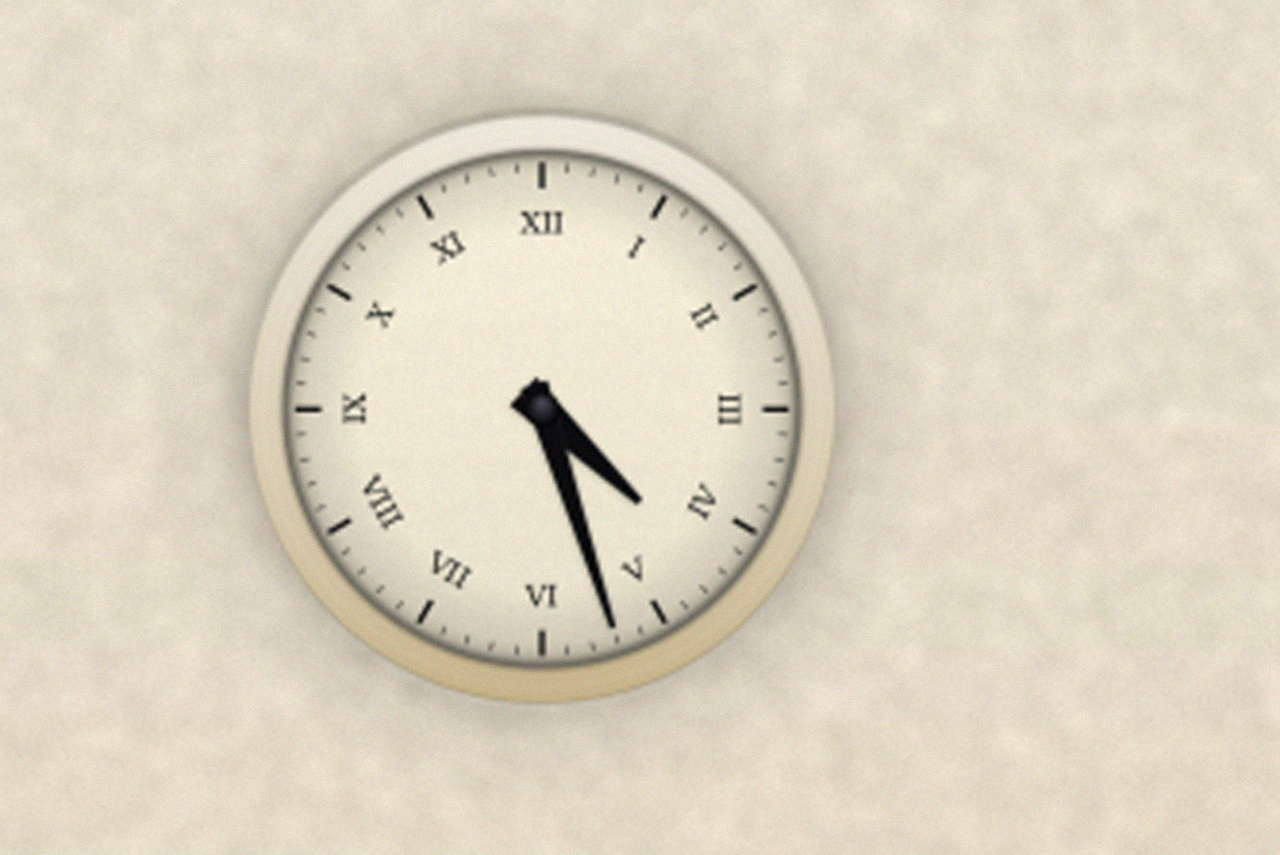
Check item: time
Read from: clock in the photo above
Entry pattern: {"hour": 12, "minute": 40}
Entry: {"hour": 4, "minute": 27}
